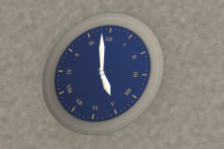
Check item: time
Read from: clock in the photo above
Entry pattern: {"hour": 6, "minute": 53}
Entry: {"hour": 4, "minute": 58}
